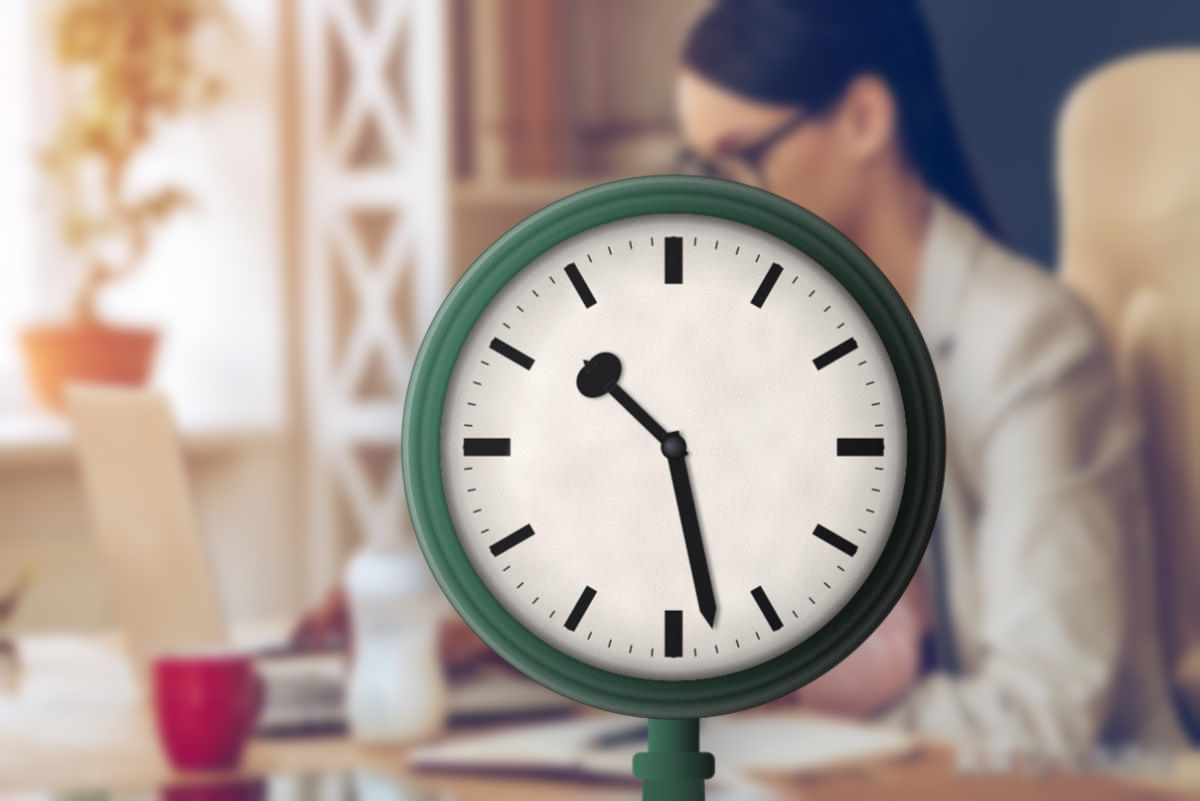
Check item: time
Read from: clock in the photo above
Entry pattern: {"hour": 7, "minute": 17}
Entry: {"hour": 10, "minute": 28}
